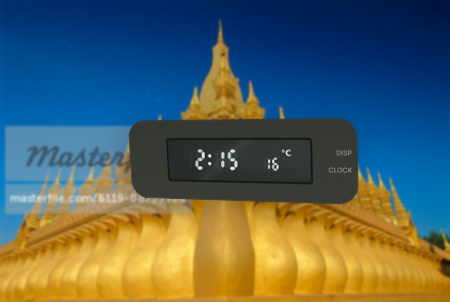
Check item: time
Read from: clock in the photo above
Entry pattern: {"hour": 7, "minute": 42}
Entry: {"hour": 2, "minute": 15}
